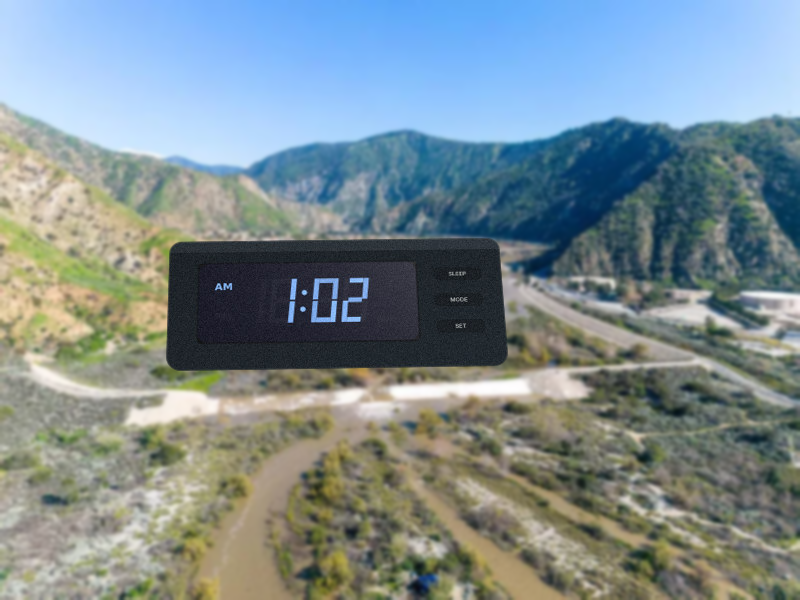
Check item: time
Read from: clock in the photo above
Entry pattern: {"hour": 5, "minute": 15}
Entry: {"hour": 1, "minute": 2}
